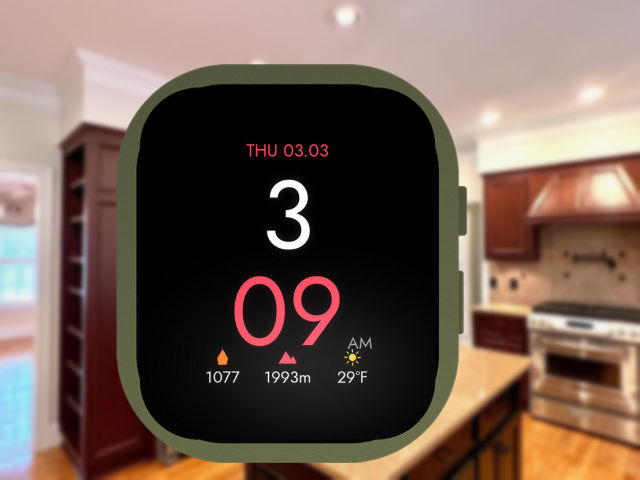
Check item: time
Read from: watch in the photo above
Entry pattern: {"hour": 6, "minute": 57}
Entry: {"hour": 3, "minute": 9}
